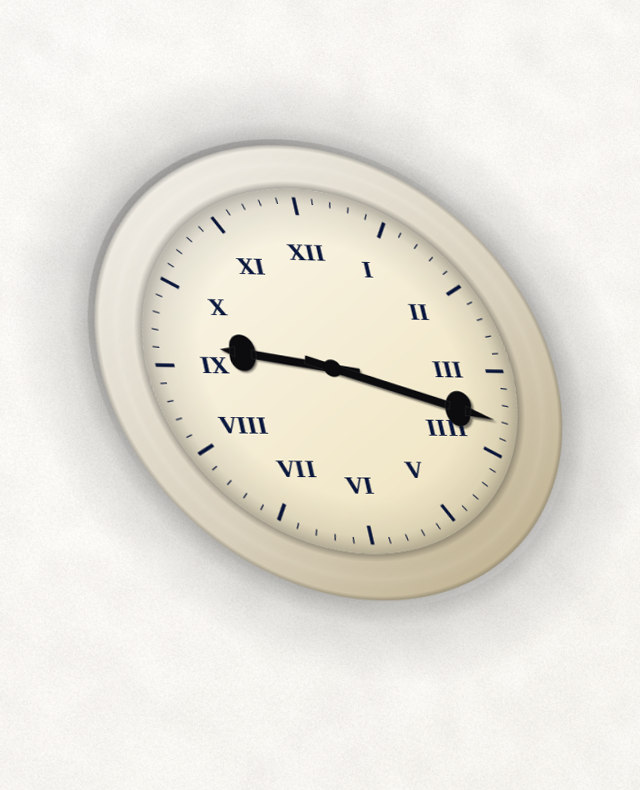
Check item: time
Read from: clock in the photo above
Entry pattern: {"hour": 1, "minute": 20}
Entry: {"hour": 9, "minute": 18}
